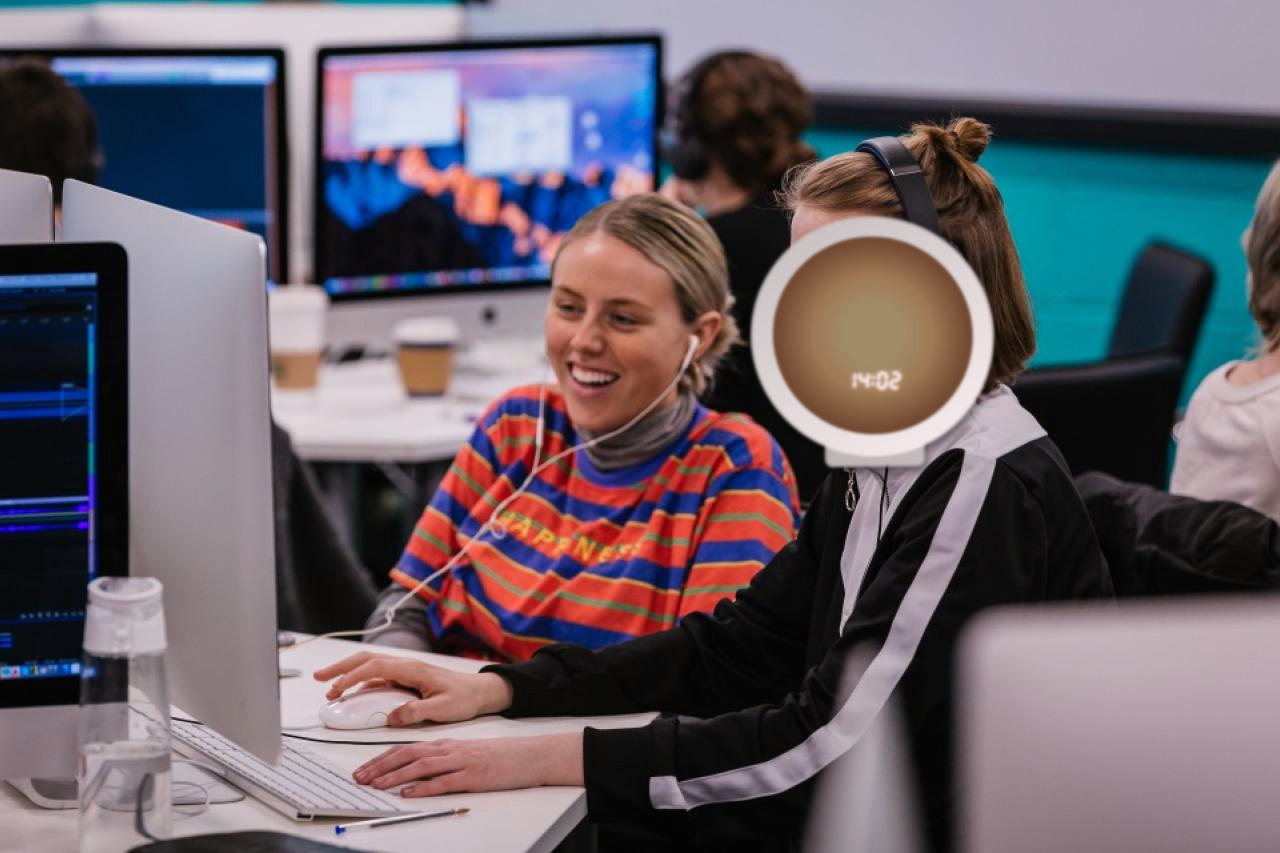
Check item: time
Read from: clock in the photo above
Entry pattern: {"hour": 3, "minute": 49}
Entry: {"hour": 14, "minute": 2}
